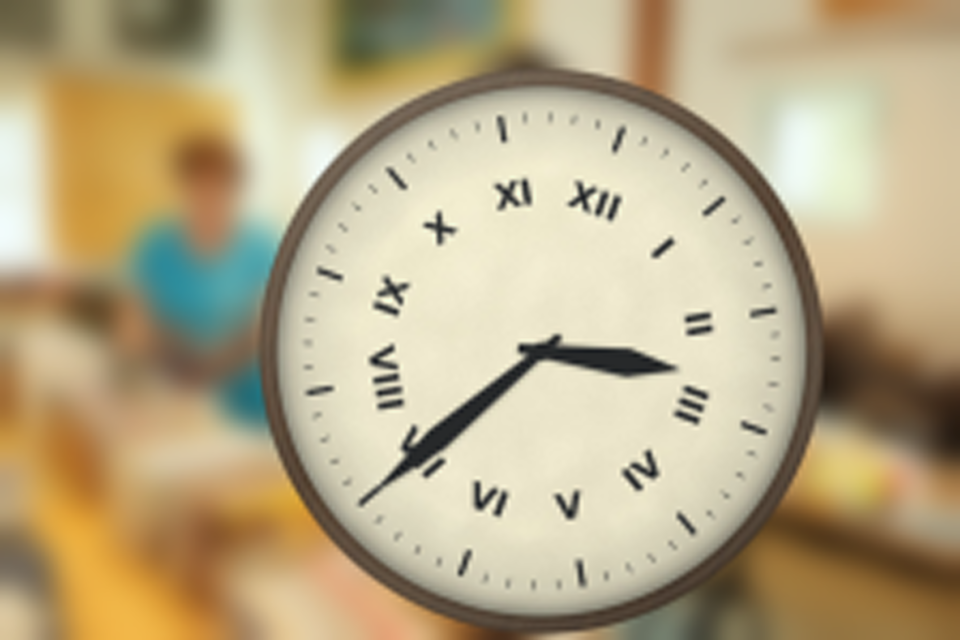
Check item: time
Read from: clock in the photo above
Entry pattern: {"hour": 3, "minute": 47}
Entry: {"hour": 2, "minute": 35}
